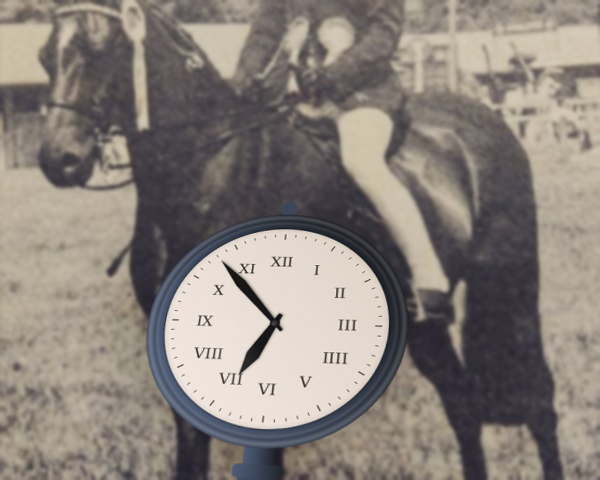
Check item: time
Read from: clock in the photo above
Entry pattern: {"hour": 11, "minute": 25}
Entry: {"hour": 6, "minute": 53}
